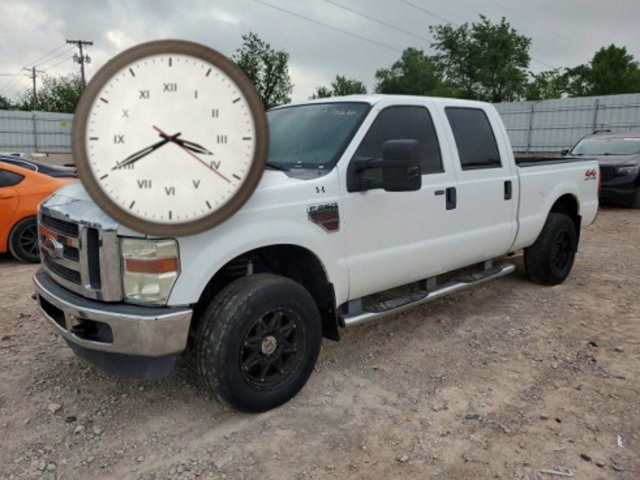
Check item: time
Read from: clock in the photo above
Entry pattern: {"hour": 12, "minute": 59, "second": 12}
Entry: {"hour": 3, "minute": 40, "second": 21}
